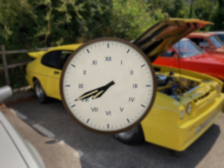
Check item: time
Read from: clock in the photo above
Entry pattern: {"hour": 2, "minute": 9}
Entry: {"hour": 7, "minute": 41}
